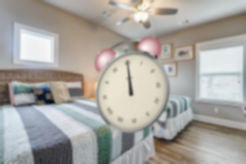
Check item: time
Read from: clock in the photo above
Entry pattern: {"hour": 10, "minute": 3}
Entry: {"hour": 12, "minute": 0}
